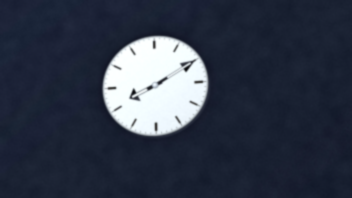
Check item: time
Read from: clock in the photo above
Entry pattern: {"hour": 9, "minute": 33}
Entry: {"hour": 8, "minute": 10}
